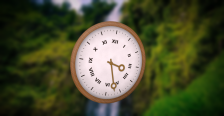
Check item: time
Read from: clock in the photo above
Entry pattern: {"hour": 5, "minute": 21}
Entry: {"hour": 3, "minute": 27}
